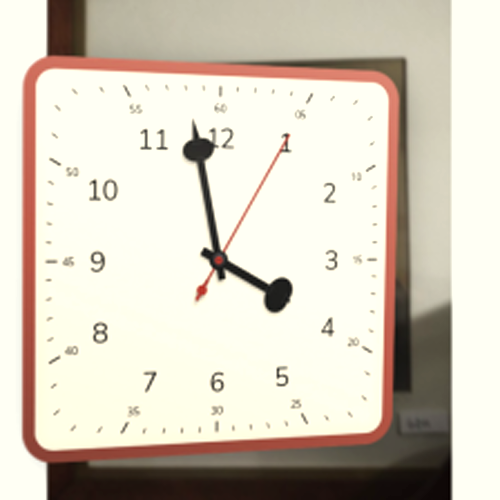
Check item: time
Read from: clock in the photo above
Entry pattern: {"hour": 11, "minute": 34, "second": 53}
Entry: {"hour": 3, "minute": 58, "second": 5}
